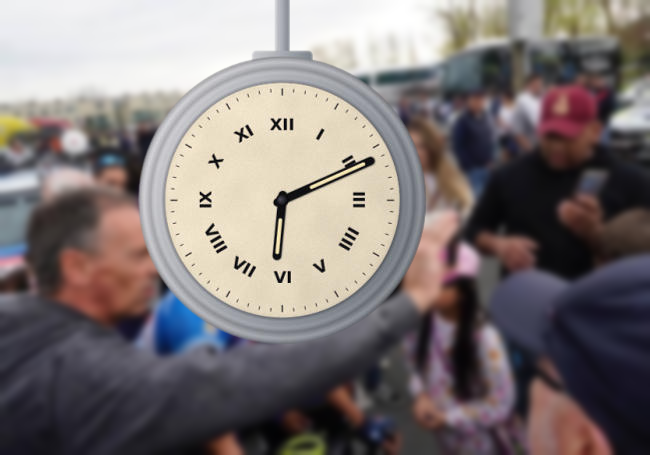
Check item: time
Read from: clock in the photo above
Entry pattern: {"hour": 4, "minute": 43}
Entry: {"hour": 6, "minute": 11}
